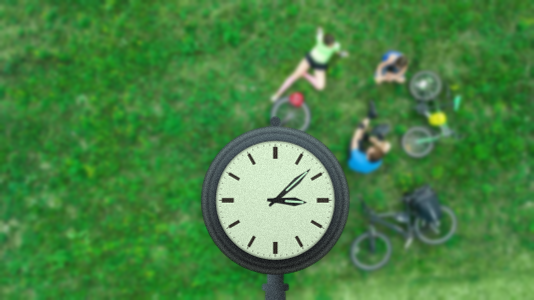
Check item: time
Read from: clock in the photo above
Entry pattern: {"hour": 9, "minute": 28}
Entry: {"hour": 3, "minute": 8}
